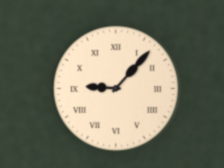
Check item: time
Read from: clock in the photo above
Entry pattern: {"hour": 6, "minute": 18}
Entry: {"hour": 9, "minute": 7}
